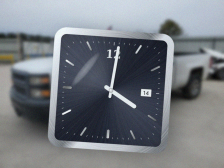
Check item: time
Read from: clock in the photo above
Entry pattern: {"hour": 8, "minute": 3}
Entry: {"hour": 4, "minute": 1}
